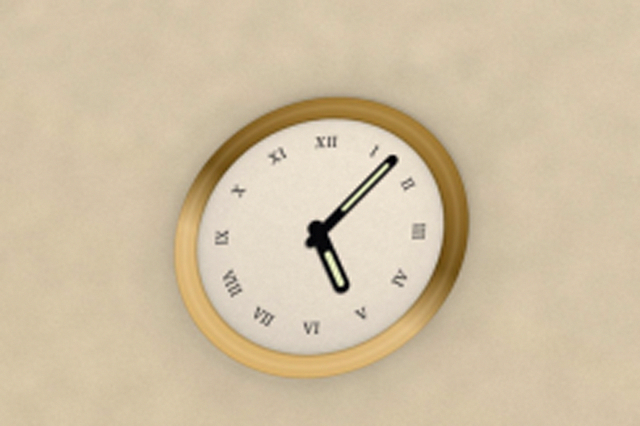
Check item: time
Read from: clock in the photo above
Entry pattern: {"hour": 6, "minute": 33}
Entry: {"hour": 5, "minute": 7}
